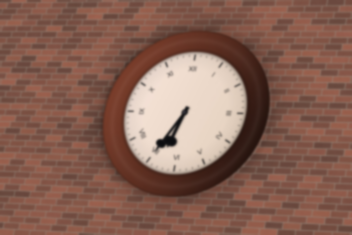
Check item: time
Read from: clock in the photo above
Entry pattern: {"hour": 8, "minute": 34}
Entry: {"hour": 6, "minute": 35}
